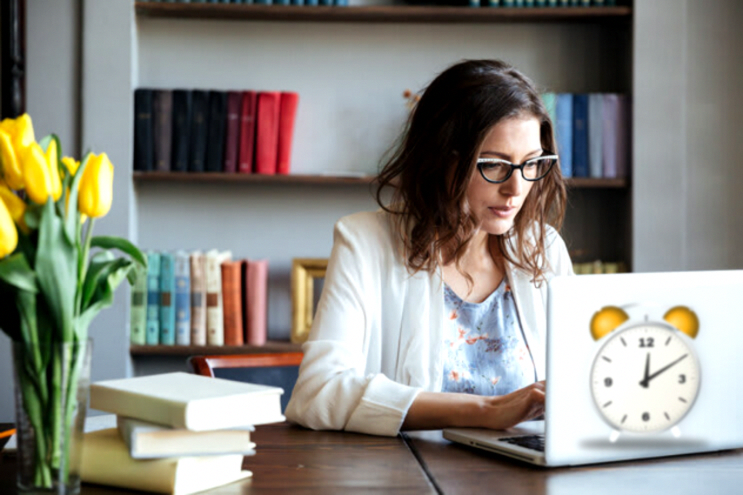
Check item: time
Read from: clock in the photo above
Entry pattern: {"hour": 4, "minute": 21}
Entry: {"hour": 12, "minute": 10}
